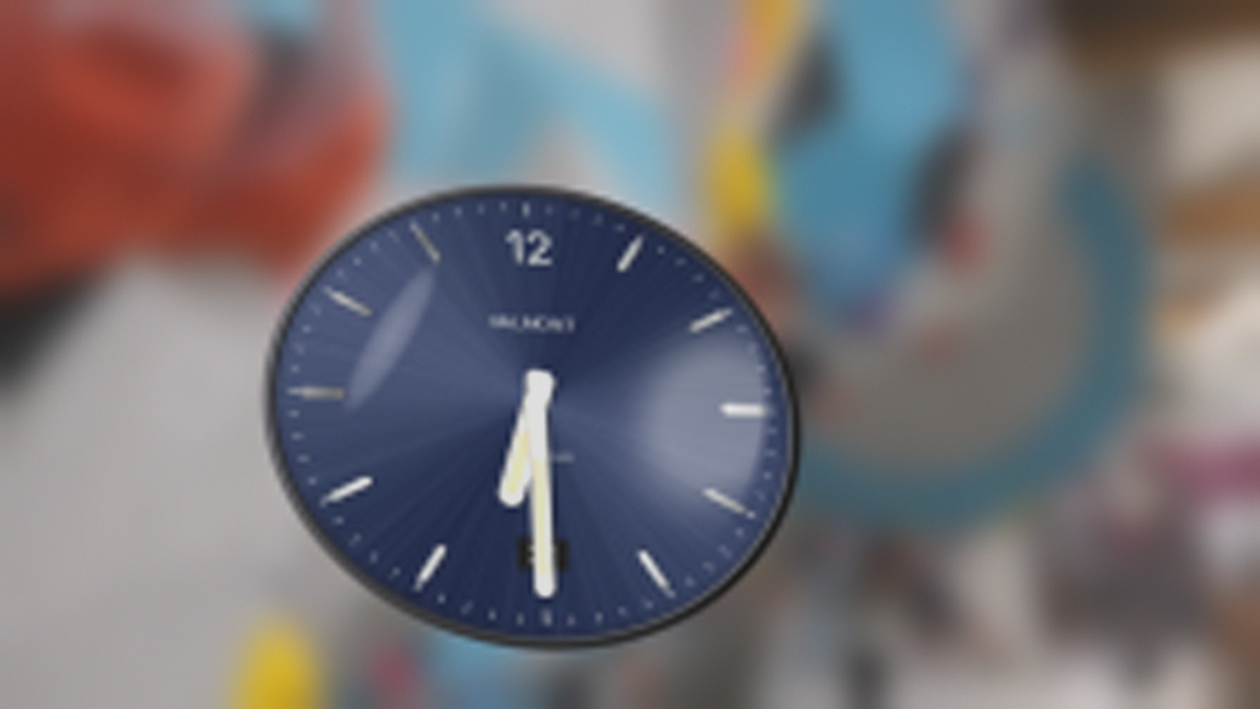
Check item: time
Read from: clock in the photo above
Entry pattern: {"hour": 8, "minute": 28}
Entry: {"hour": 6, "minute": 30}
